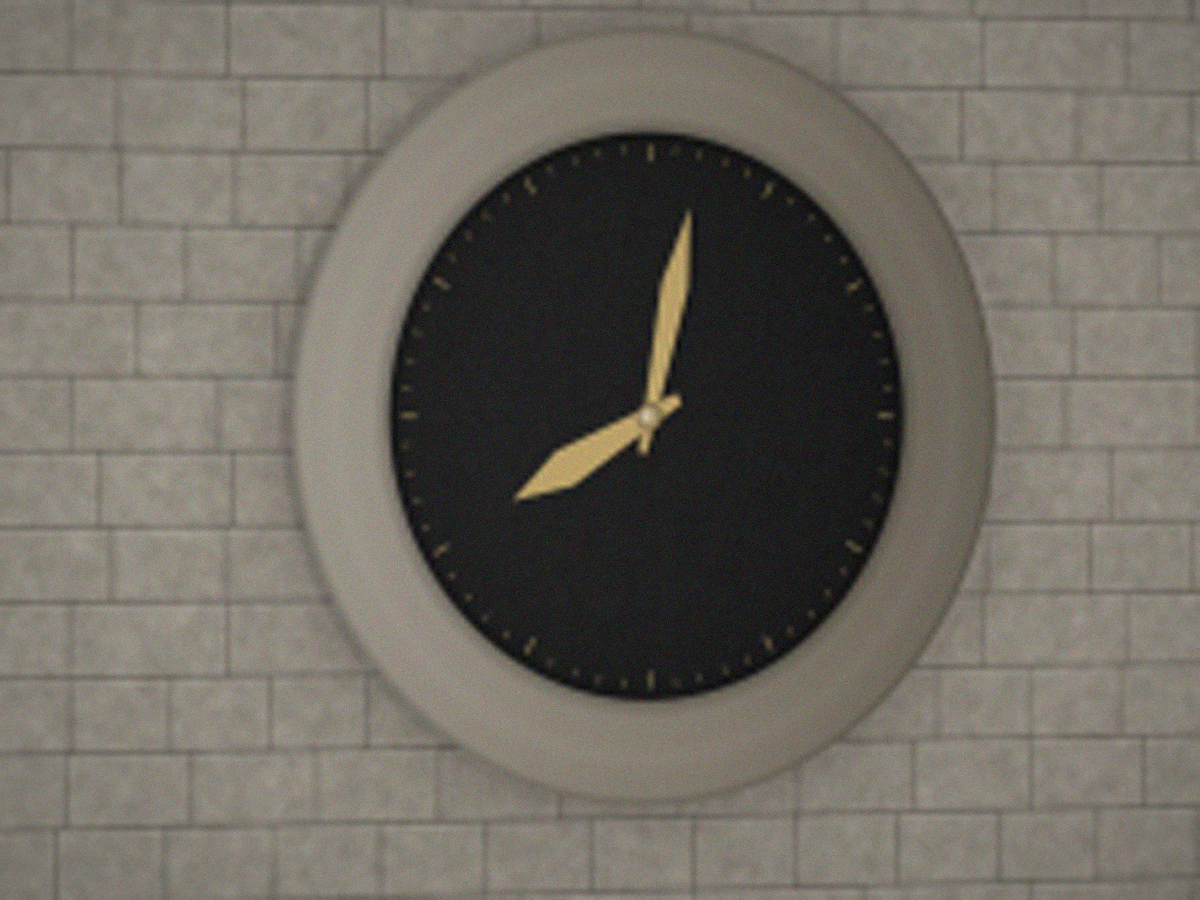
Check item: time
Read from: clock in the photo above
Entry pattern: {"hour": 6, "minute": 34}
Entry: {"hour": 8, "minute": 2}
